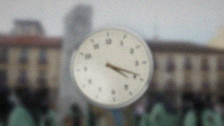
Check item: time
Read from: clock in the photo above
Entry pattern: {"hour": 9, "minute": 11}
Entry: {"hour": 4, "minute": 19}
